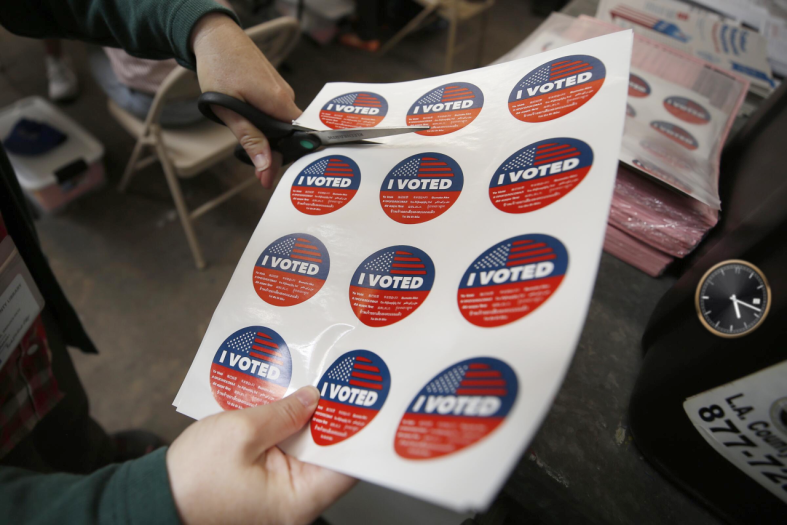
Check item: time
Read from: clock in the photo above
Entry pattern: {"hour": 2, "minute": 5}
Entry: {"hour": 5, "minute": 18}
